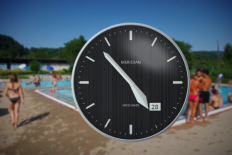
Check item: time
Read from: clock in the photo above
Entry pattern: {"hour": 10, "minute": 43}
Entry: {"hour": 4, "minute": 53}
